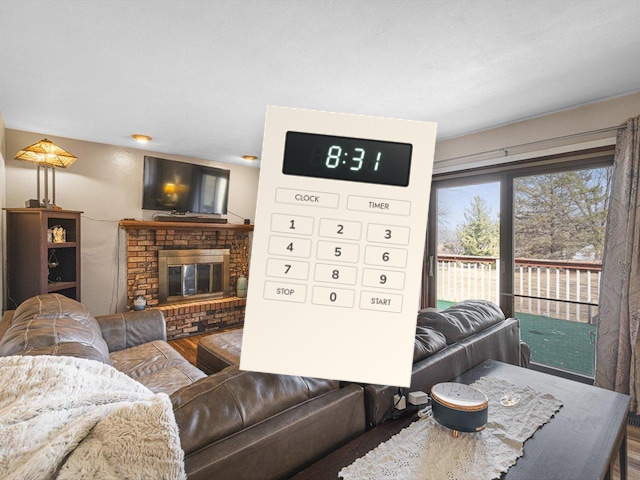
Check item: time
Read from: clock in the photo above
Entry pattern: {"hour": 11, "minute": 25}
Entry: {"hour": 8, "minute": 31}
